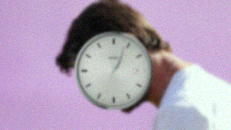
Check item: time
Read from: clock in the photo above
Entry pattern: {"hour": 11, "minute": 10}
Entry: {"hour": 1, "minute": 4}
